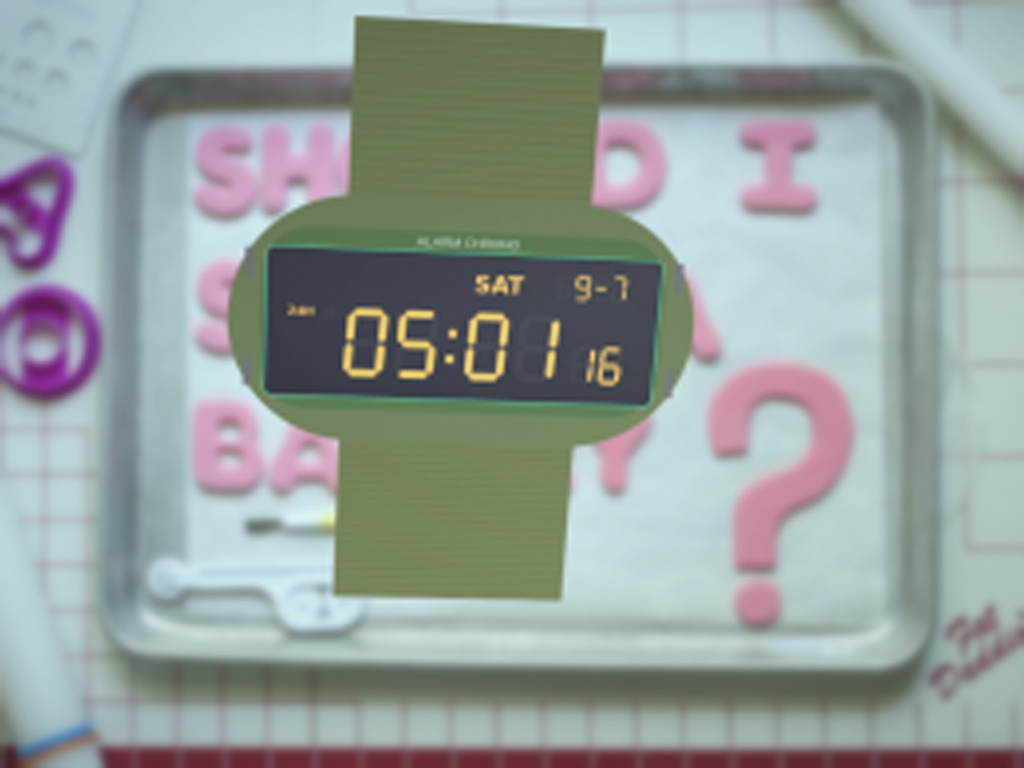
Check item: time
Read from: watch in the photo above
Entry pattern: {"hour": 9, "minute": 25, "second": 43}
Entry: {"hour": 5, "minute": 1, "second": 16}
